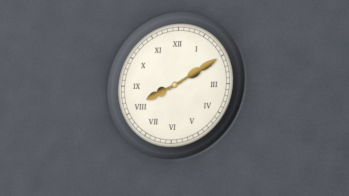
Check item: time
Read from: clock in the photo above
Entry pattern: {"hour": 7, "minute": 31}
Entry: {"hour": 8, "minute": 10}
